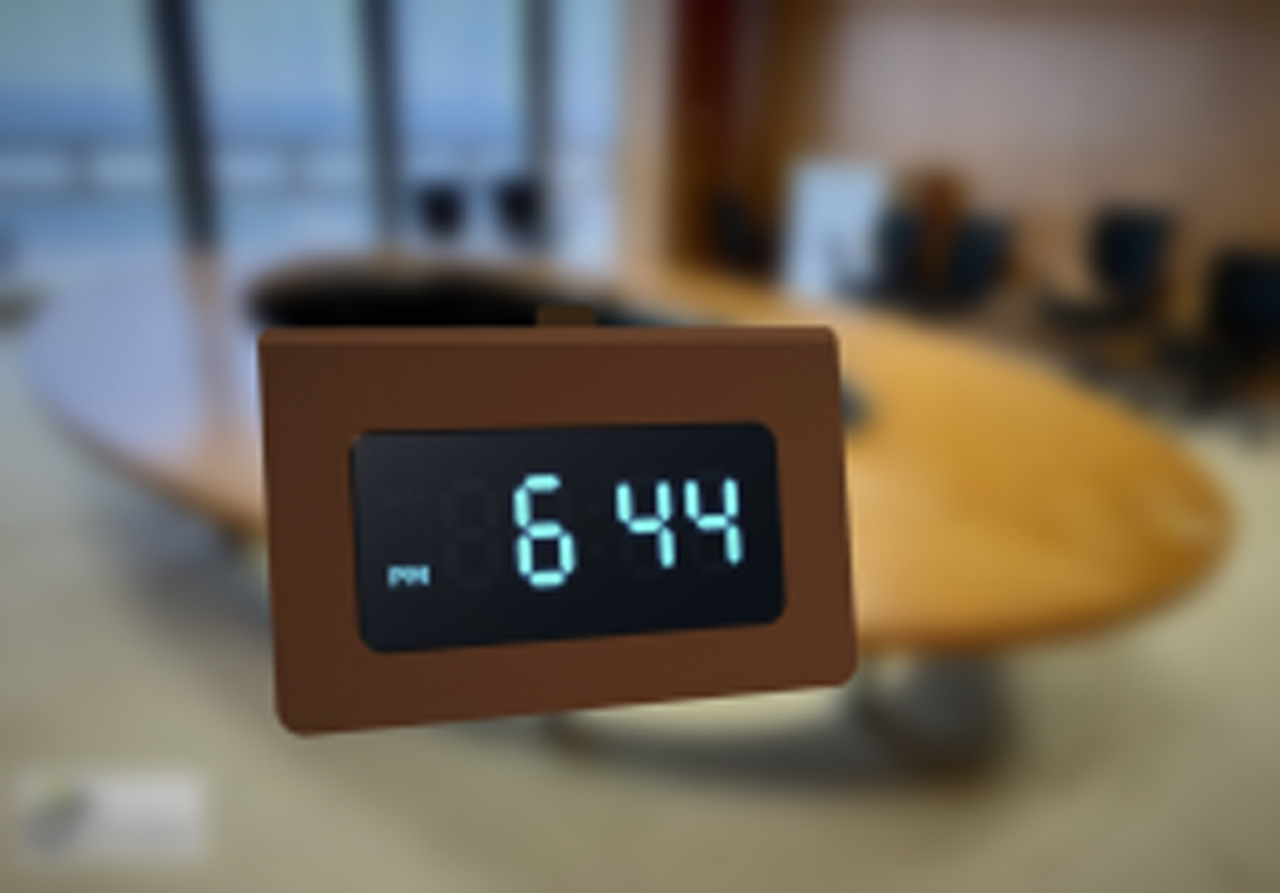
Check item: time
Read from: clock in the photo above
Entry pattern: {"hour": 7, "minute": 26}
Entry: {"hour": 6, "minute": 44}
